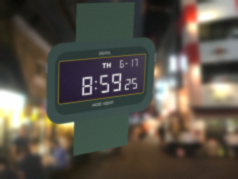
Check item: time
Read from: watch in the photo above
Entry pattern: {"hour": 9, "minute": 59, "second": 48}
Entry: {"hour": 8, "minute": 59, "second": 25}
